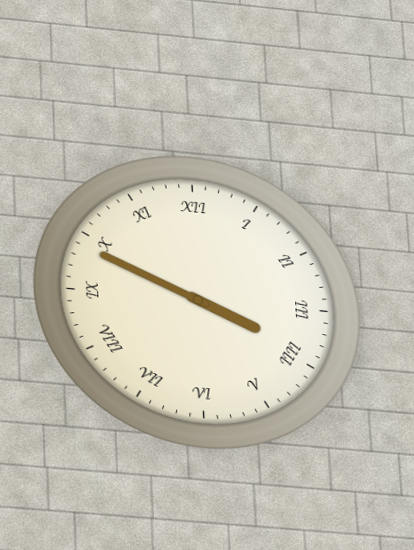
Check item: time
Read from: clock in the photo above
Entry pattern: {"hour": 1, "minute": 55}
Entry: {"hour": 3, "minute": 49}
